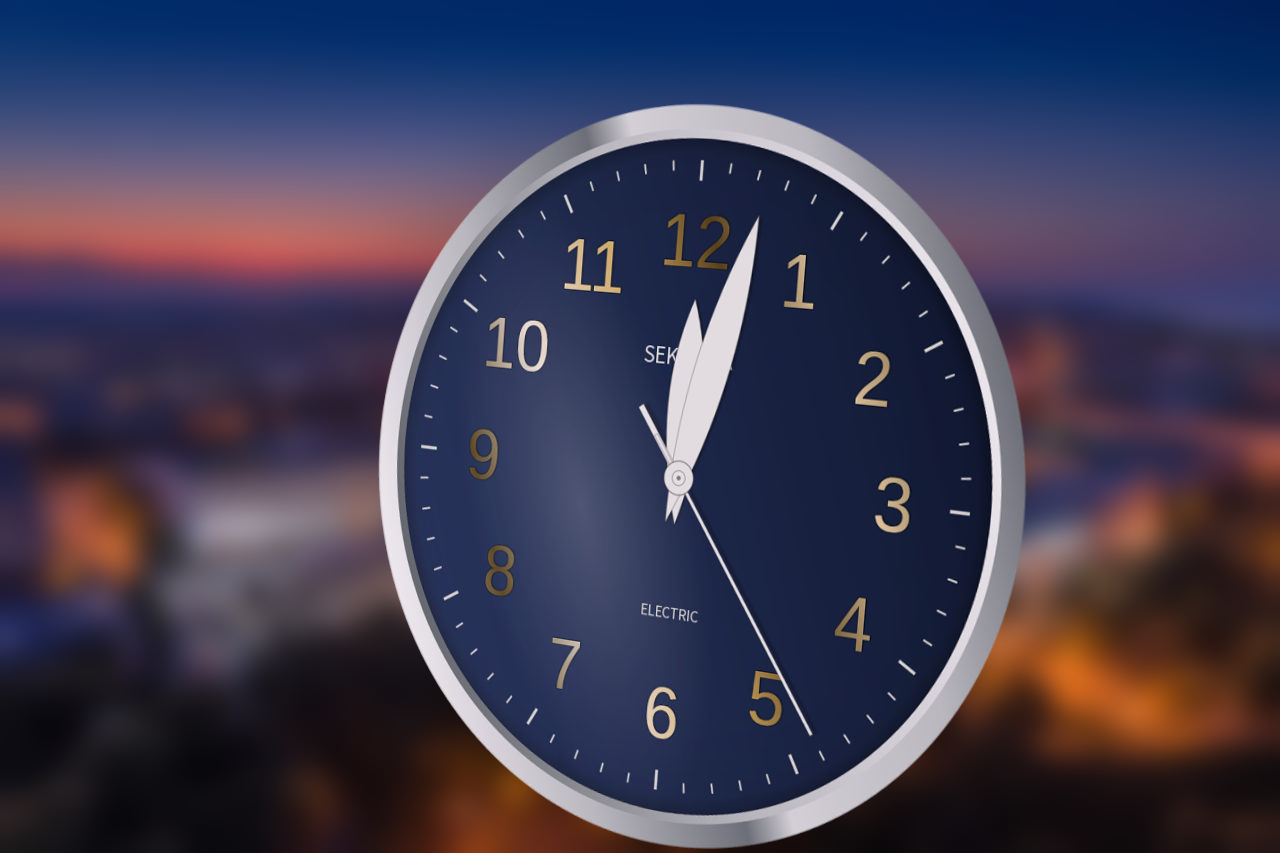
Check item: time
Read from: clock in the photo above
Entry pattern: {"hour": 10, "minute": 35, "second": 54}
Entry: {"hour": 12, "minute": 2, "second": 24}
